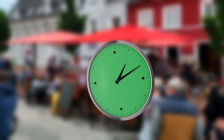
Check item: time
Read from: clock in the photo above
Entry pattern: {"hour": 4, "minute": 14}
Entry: {"hour": 1, "minute": 11}
